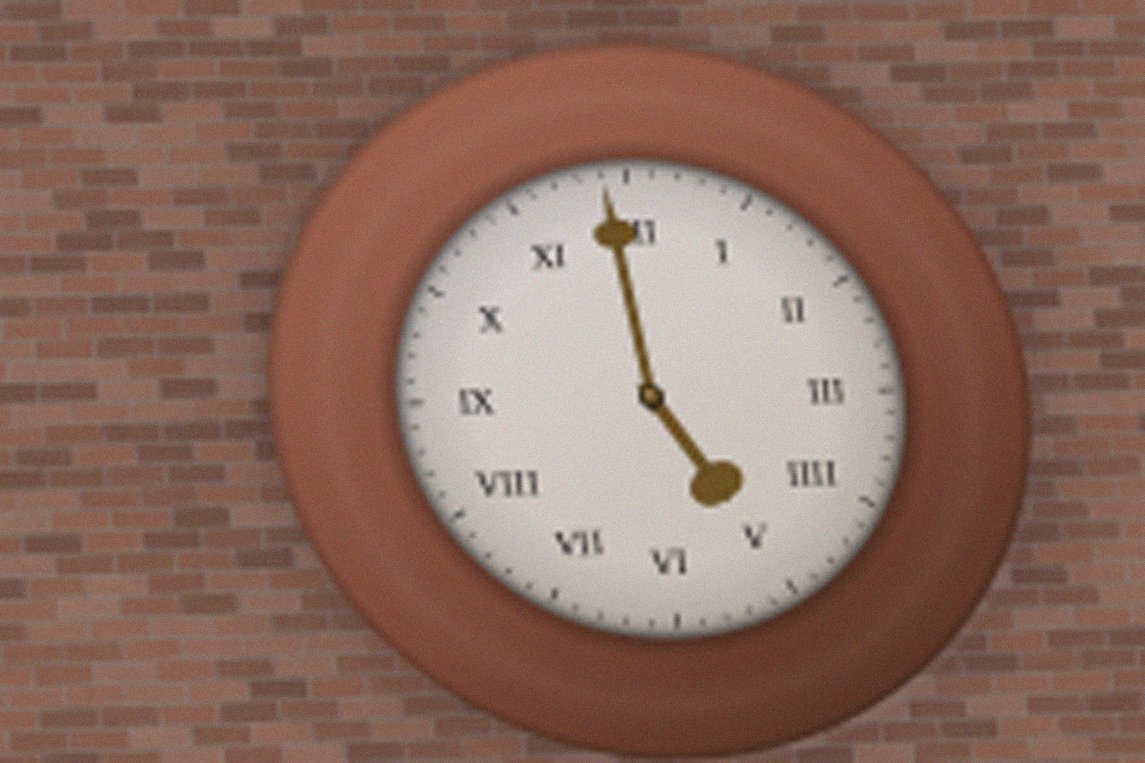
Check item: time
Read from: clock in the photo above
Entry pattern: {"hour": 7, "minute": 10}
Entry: {"hour": 4, "minute": 59}
